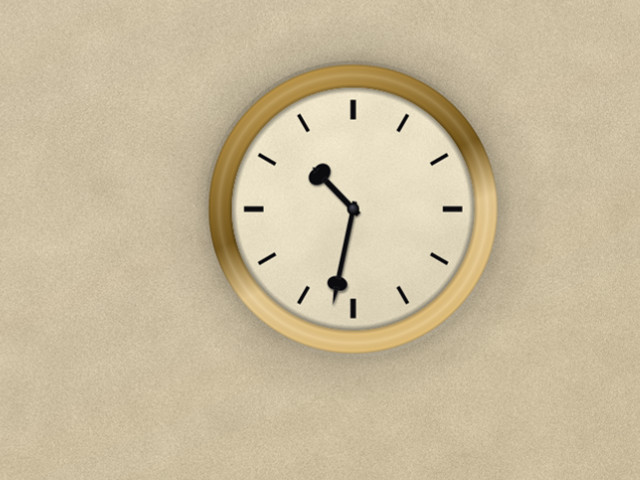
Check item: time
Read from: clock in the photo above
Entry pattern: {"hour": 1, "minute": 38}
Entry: {"hour": 10, "minute": 32}
